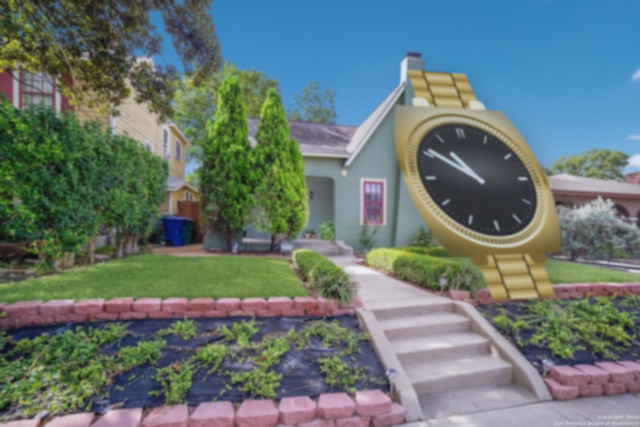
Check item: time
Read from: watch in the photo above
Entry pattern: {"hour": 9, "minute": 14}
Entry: {"hour": 10, "minute": 51}
